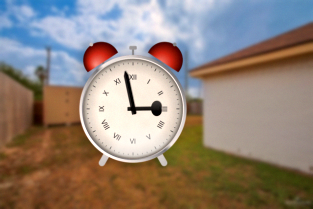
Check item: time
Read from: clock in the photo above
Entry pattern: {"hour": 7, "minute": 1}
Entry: {"hour": 2, "minute": 58}
